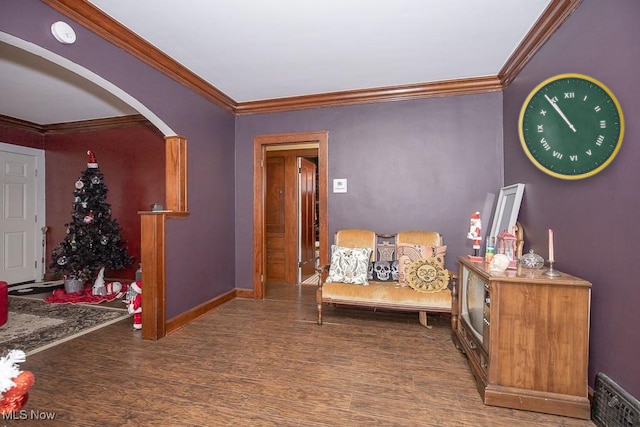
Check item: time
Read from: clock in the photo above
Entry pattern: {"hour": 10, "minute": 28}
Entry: {"hour": 10, "minute": 54}
